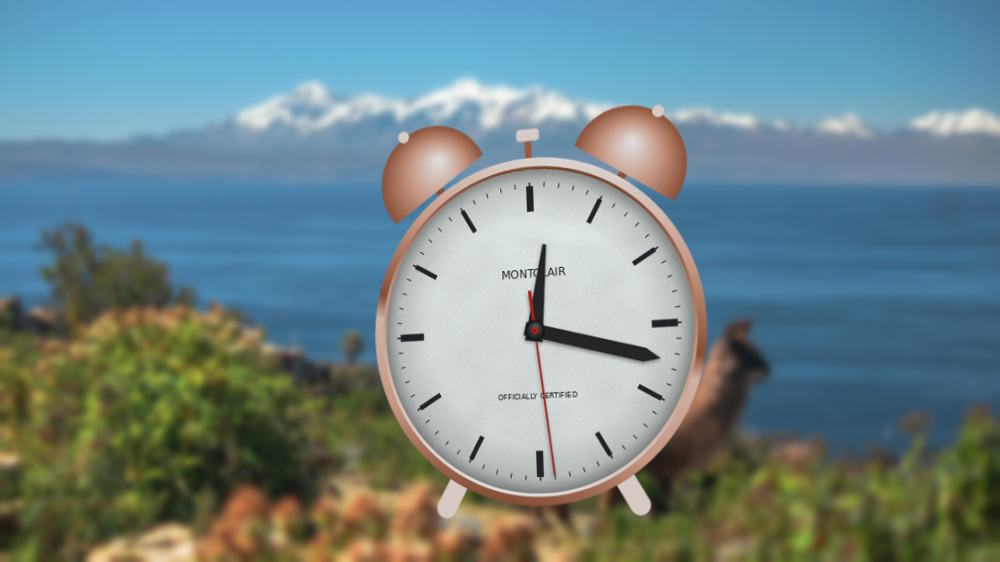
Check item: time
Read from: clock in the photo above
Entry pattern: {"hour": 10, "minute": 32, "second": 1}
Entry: {"hour": 12, "minute": 17, "second": 29}
